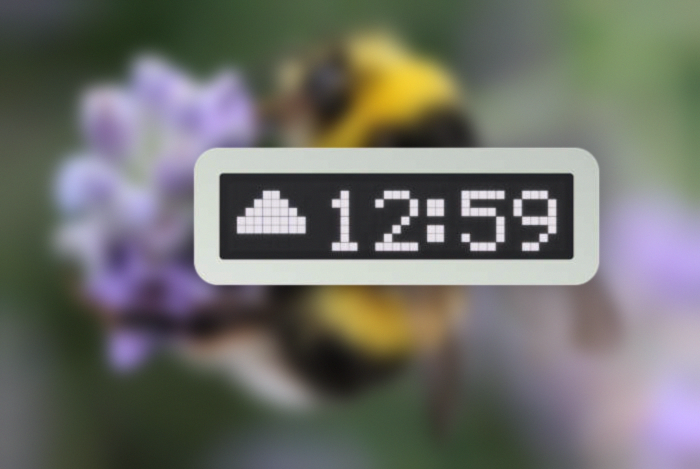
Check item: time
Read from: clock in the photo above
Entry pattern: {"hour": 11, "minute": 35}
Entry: {"hour": 12, "minute": 59}
